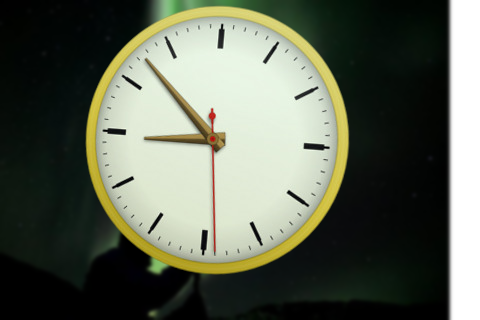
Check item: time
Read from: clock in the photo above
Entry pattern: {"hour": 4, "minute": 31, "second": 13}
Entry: {"hour": 8, "minute": 52, "second": 29}
